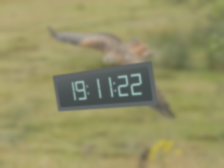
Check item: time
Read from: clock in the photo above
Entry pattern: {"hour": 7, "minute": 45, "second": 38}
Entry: {"hour": 19, "minute": 11, "second": 22}
